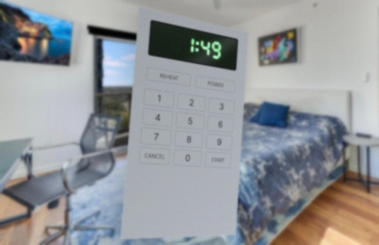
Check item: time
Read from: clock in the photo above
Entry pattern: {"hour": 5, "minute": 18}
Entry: {"hour": 1, "minute": 49}
